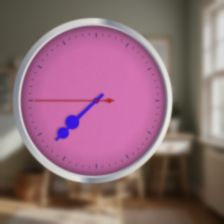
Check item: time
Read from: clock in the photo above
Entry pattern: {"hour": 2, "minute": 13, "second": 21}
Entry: {"hour": 7, "minute": 37, "second": 45}
